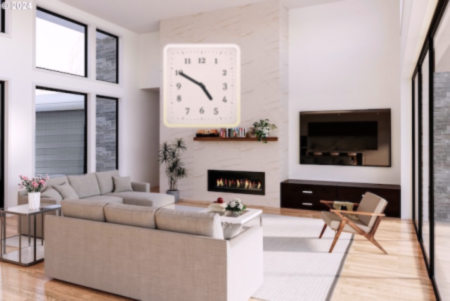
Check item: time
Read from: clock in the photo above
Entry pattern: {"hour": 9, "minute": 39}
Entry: {"hour": 4, "minute": 50}
